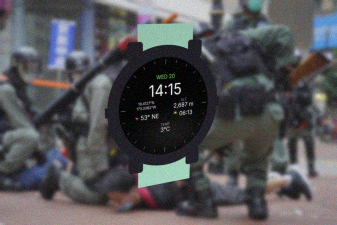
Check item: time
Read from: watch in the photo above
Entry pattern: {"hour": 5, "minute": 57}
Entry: {"hour": 14, "minute": 15}
